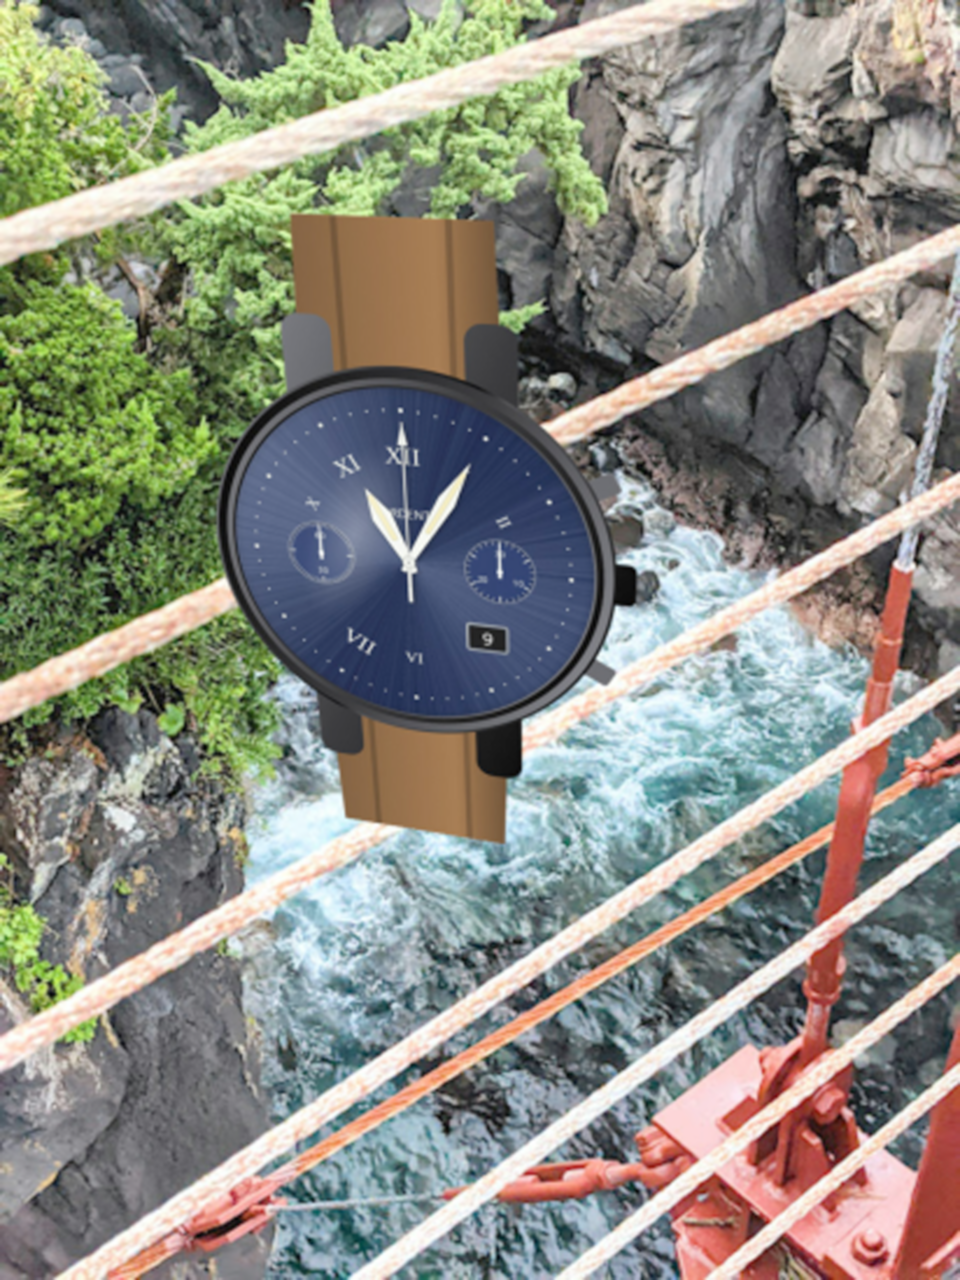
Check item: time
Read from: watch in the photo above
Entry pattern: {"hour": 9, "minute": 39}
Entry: {"hour": 11, "minute": 5}
